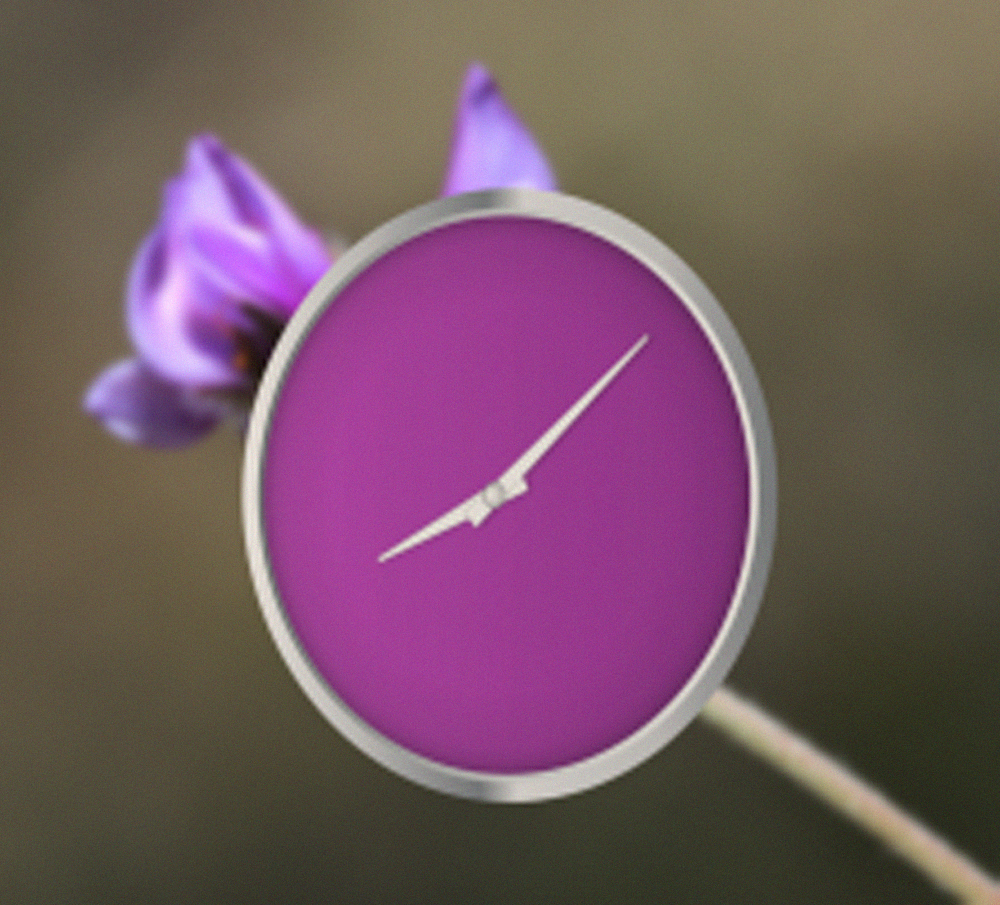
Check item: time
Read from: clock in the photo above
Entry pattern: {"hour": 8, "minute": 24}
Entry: {"hour": 8, "minute": 8}
